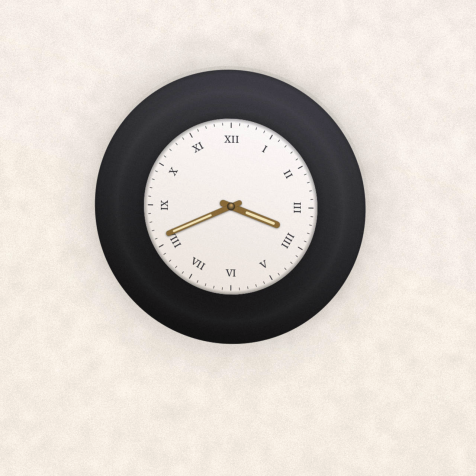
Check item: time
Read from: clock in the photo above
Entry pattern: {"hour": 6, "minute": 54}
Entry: {"hour": 3, "minute": 41}
